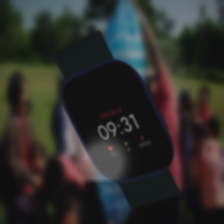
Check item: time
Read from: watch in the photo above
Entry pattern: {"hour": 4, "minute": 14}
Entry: {"hour": 9, "minute": 31}
